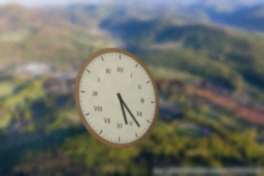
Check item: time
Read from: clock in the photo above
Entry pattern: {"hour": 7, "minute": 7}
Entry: {"hour": 5, "minute": 23}
